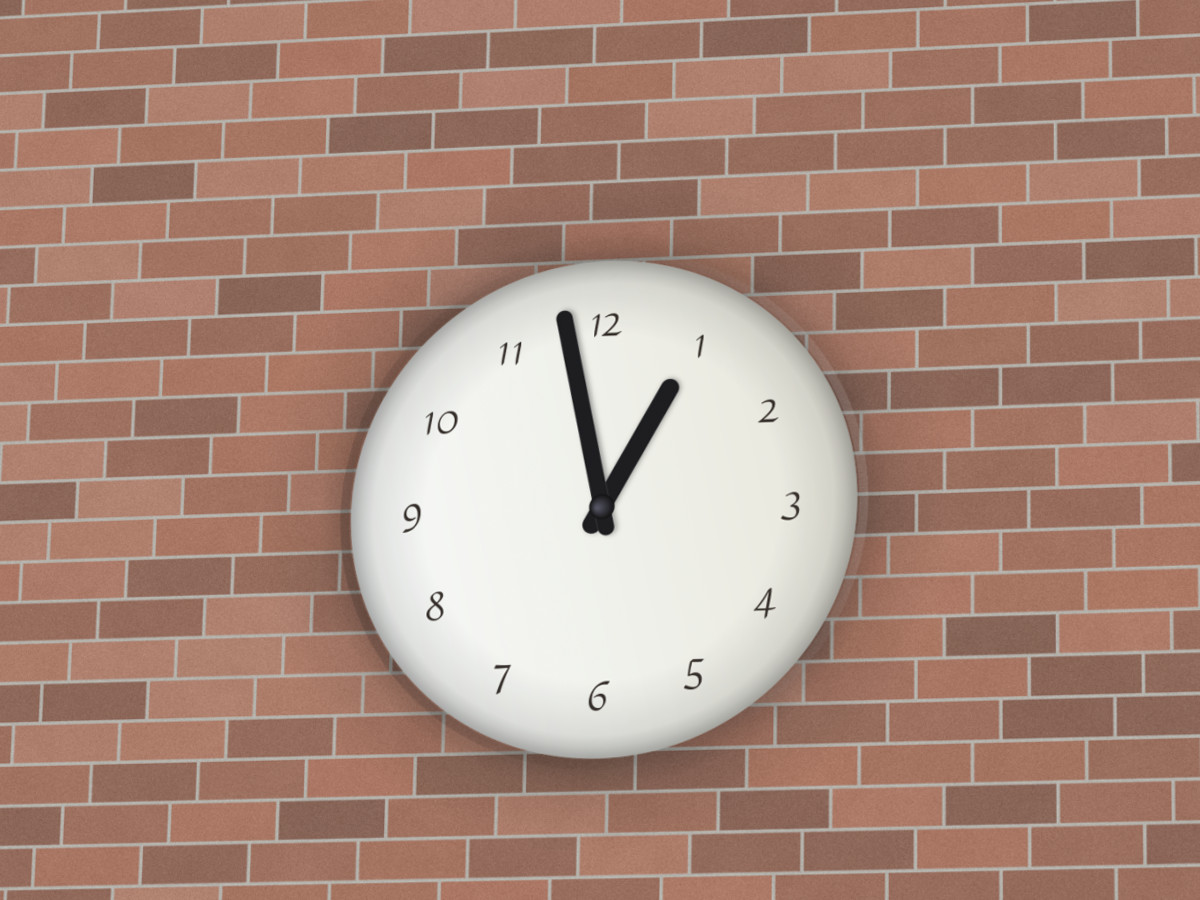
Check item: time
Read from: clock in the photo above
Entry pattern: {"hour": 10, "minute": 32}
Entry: {"hour": 12, "minute": 58}
